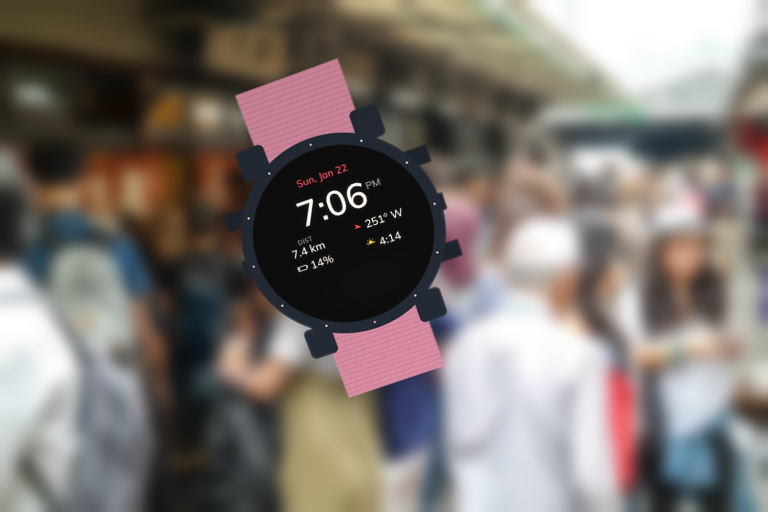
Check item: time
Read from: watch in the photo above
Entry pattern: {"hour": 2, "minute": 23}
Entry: {"hour": 7, "minute": 6}
